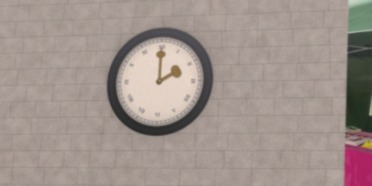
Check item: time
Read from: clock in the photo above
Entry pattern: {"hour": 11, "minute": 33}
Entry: {"hour": 2, "minute": 0}
